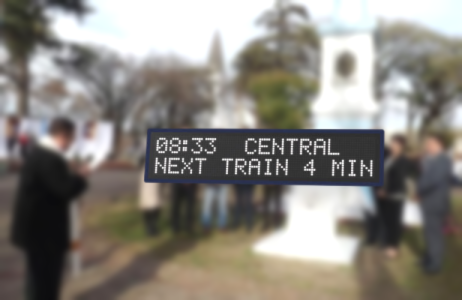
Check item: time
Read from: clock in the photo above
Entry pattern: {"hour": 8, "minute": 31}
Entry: {"hour": 8, "minute": 33}
